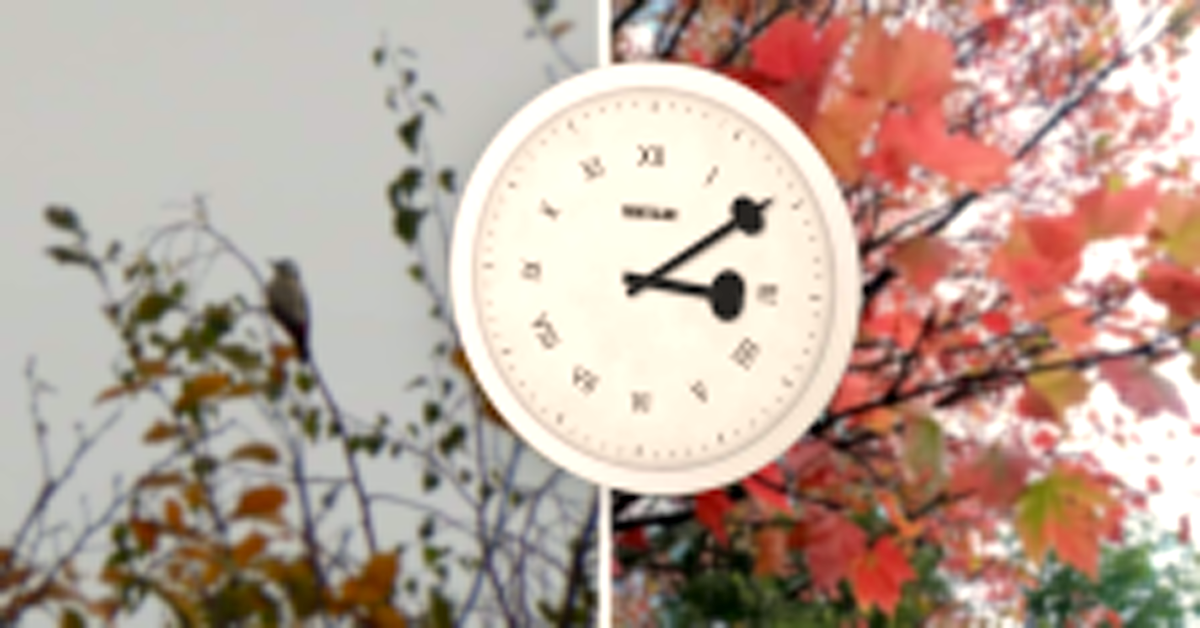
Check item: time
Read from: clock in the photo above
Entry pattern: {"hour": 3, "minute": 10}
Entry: {"hour": 3, "minute": 9}
